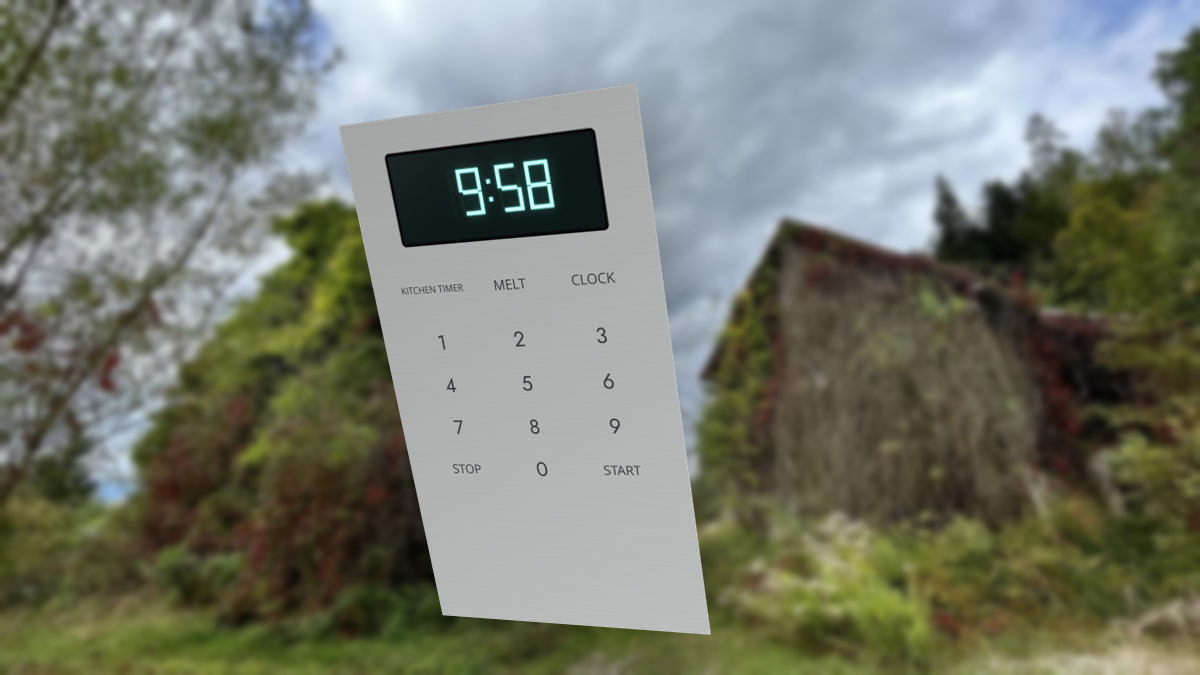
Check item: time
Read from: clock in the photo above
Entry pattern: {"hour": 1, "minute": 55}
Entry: {"hour": 9, "minute": 58}
